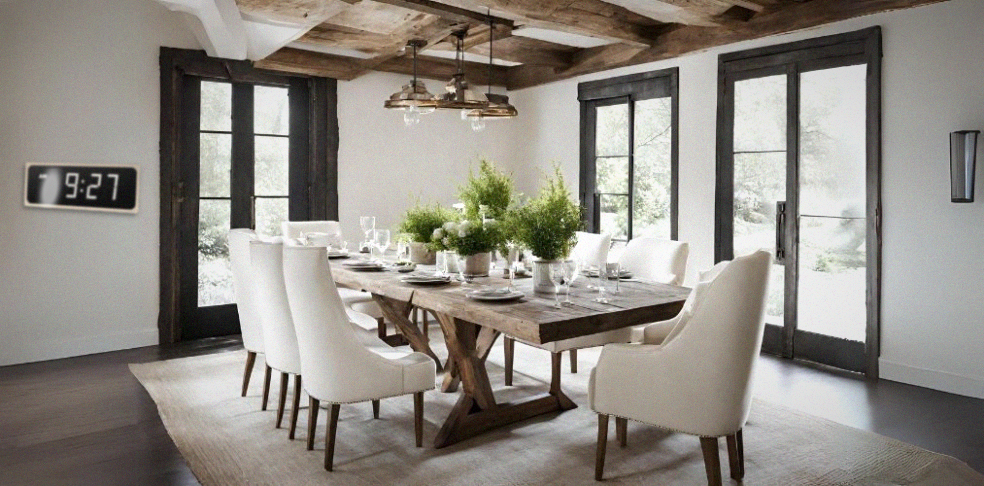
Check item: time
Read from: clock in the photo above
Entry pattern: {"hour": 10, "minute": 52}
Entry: {"hour": 9, "minute": 27}
